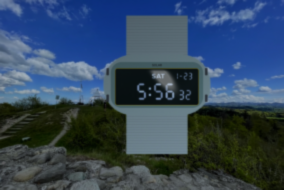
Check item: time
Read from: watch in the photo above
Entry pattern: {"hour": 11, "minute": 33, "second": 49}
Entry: {"hour": 5, "minute": 56, "second": 32}
